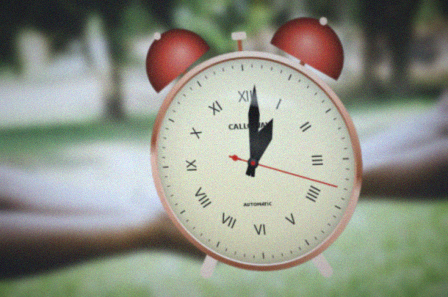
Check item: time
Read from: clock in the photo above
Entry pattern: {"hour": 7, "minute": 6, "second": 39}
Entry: {"hour": 1, "minute": 1, "second": 18}
